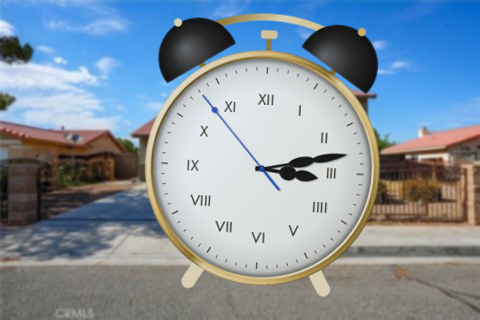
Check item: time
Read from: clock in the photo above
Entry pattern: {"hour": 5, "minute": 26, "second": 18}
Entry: {"hour": 3, "minute": 12, "second": 53}
